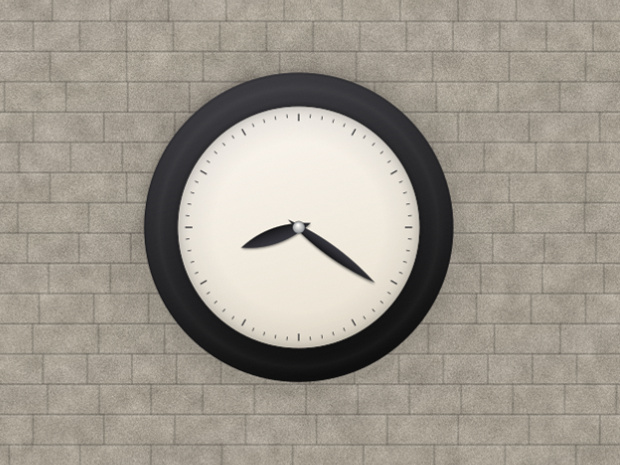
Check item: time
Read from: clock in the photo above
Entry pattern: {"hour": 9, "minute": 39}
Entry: {"hour": 8, "minute": 21}
